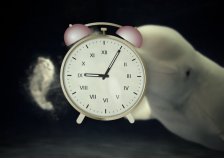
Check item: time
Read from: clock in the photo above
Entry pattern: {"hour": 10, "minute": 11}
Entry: {"hour": 9, "minute": 5}
